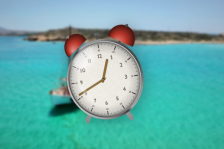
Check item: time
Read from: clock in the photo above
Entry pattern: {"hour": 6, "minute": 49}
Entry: {"hour": 12, "minute": 41}
